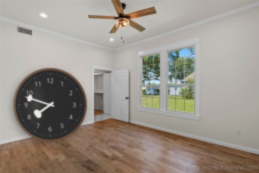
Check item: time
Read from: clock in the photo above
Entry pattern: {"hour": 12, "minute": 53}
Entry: {"hour": 7, "minute": 48}
